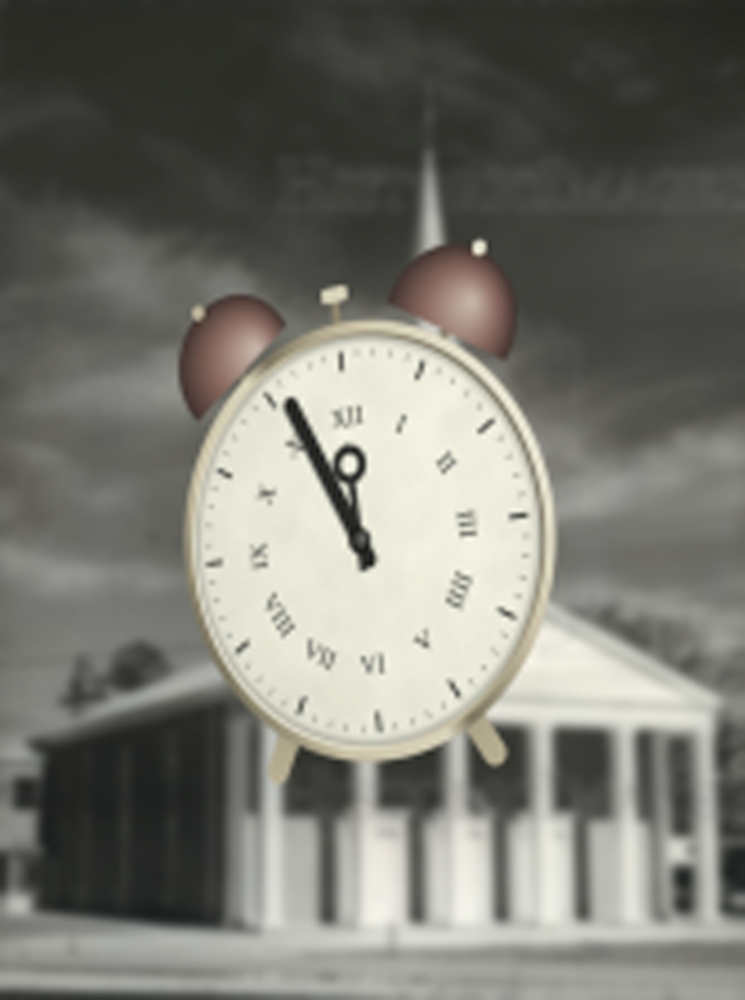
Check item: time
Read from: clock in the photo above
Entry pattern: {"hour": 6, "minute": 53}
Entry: {"hour": 11, "minute": 56}
